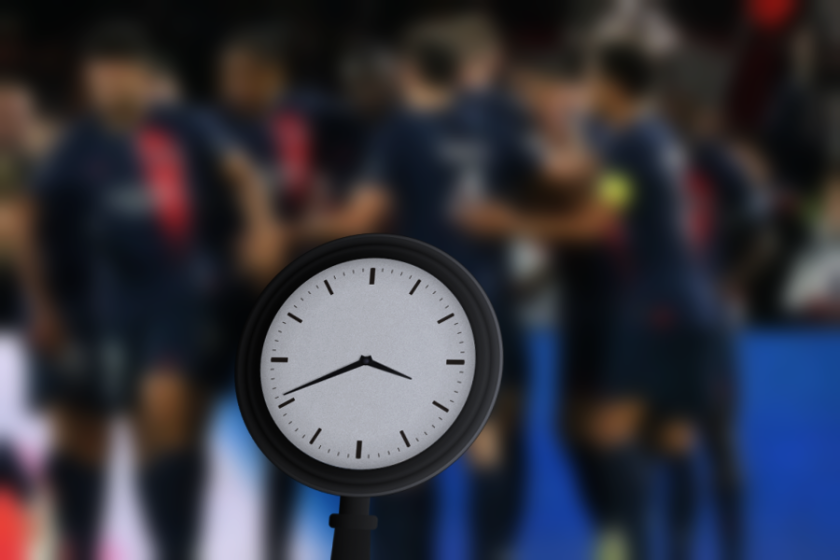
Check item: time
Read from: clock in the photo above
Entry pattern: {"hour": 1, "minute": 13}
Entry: {"hour": 3, "minute": 41}
